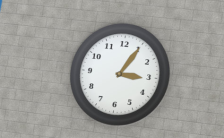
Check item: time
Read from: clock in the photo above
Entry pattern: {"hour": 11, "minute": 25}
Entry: {"hour": 3, "minute": 5}
